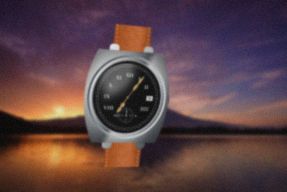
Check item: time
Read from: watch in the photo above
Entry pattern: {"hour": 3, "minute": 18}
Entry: {"hour": 7, "minute": 6}
